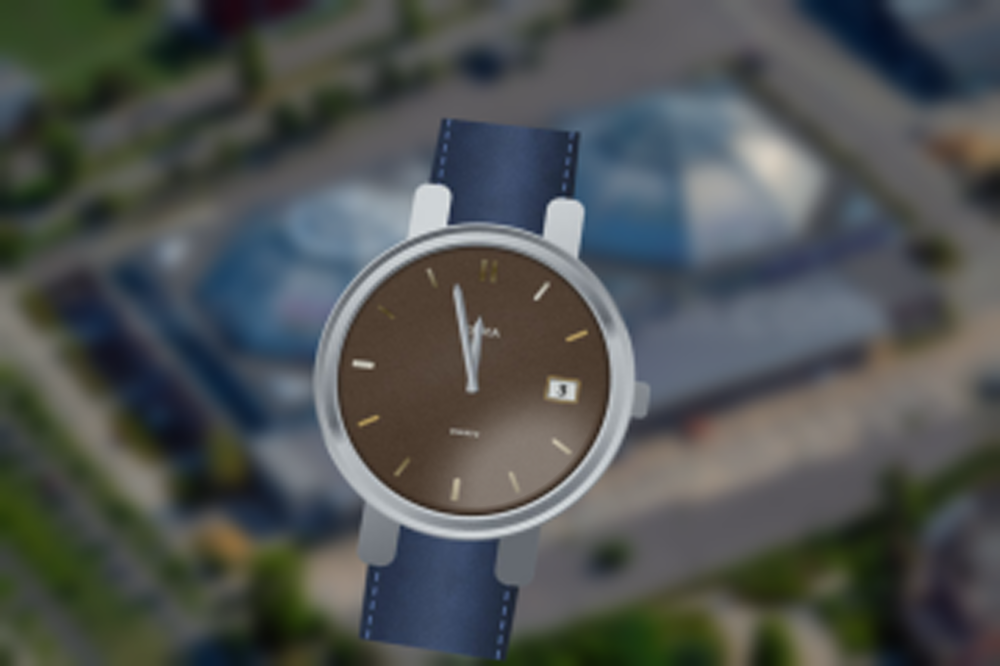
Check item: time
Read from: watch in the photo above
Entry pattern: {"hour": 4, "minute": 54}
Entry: {"hour": 11, "minute": 57}
